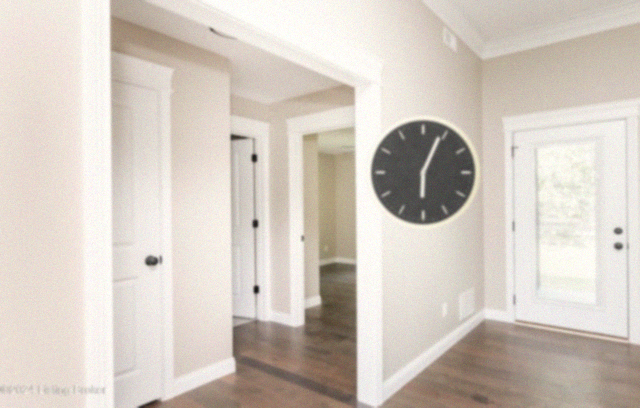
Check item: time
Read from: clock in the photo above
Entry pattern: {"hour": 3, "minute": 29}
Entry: {"hour": 6, "minute": 4}
